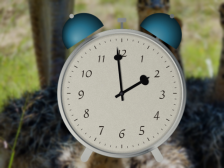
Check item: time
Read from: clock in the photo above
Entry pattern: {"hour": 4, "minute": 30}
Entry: {"hour": 1, "minute": 59}
